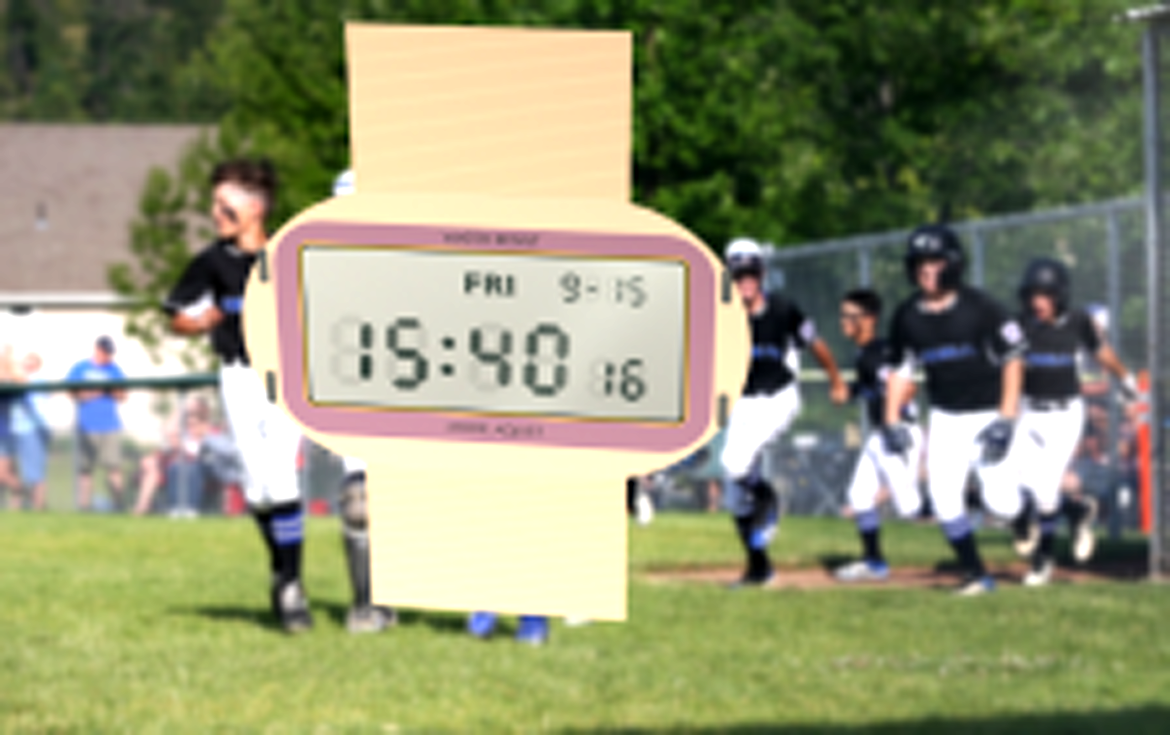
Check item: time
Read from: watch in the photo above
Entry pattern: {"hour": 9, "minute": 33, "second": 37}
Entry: {"hour": 15, "minute": 40, "second": 16}
